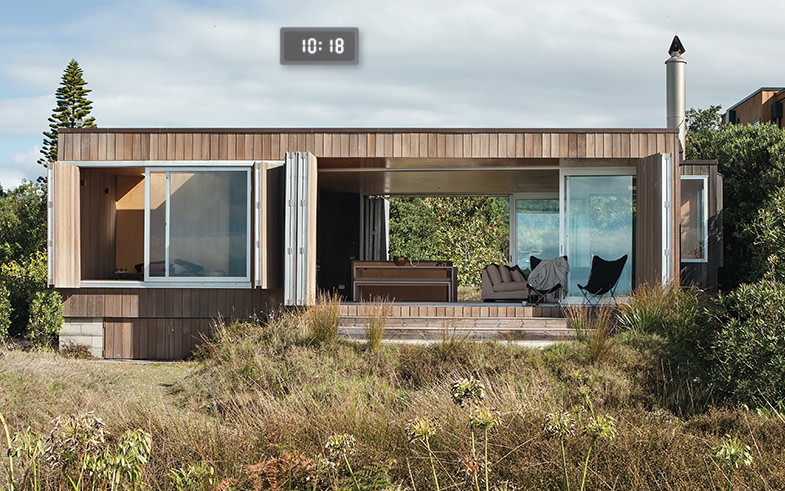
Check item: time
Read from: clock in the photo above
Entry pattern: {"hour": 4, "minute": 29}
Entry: {"hour": 10, "minute": 18}
